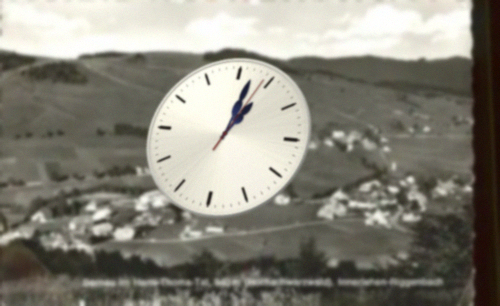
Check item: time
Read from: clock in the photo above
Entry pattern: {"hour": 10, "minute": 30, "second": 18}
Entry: {"hour": 1, "minute": 2, "second": 4}
